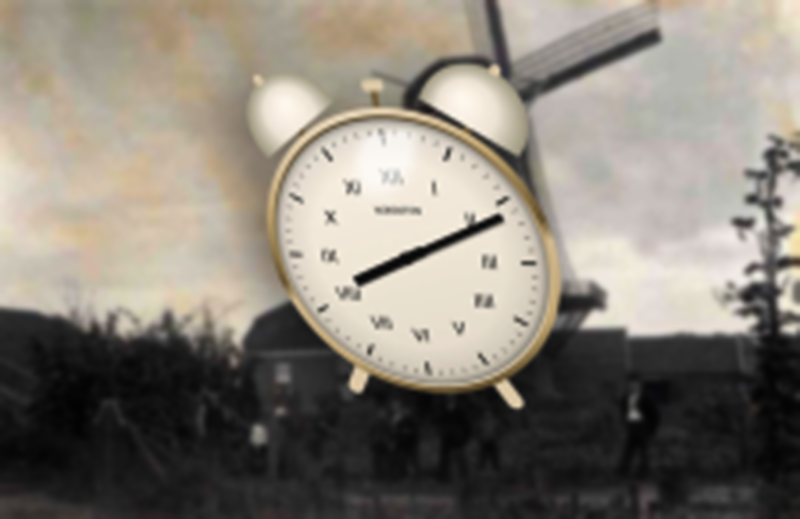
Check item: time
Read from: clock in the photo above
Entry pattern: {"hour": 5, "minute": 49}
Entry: {"hour": 8, "minute": 11}
